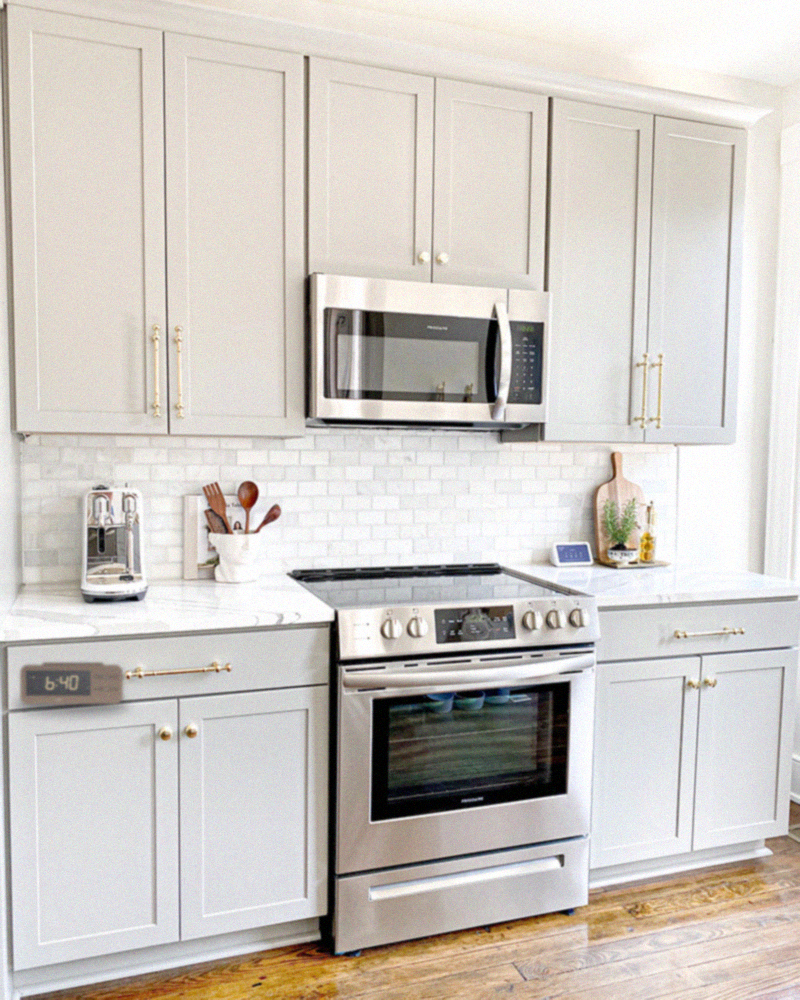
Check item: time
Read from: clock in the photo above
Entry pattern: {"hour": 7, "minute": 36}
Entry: {"hour": 6, "minute": 40}
